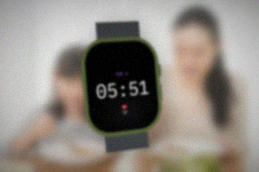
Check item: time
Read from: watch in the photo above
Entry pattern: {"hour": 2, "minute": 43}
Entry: {"hour": 5, "minute": 51}
